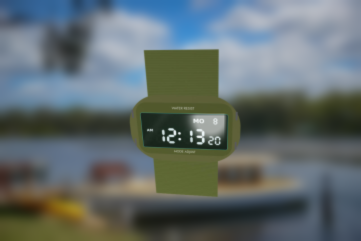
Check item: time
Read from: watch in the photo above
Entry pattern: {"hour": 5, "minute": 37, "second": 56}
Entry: {"hour": 12, "minute": 13, "second": 20}
